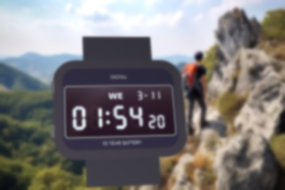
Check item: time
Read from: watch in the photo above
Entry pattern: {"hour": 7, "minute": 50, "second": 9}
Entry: {"hour": 1, "minute": 54, "second": 20}
